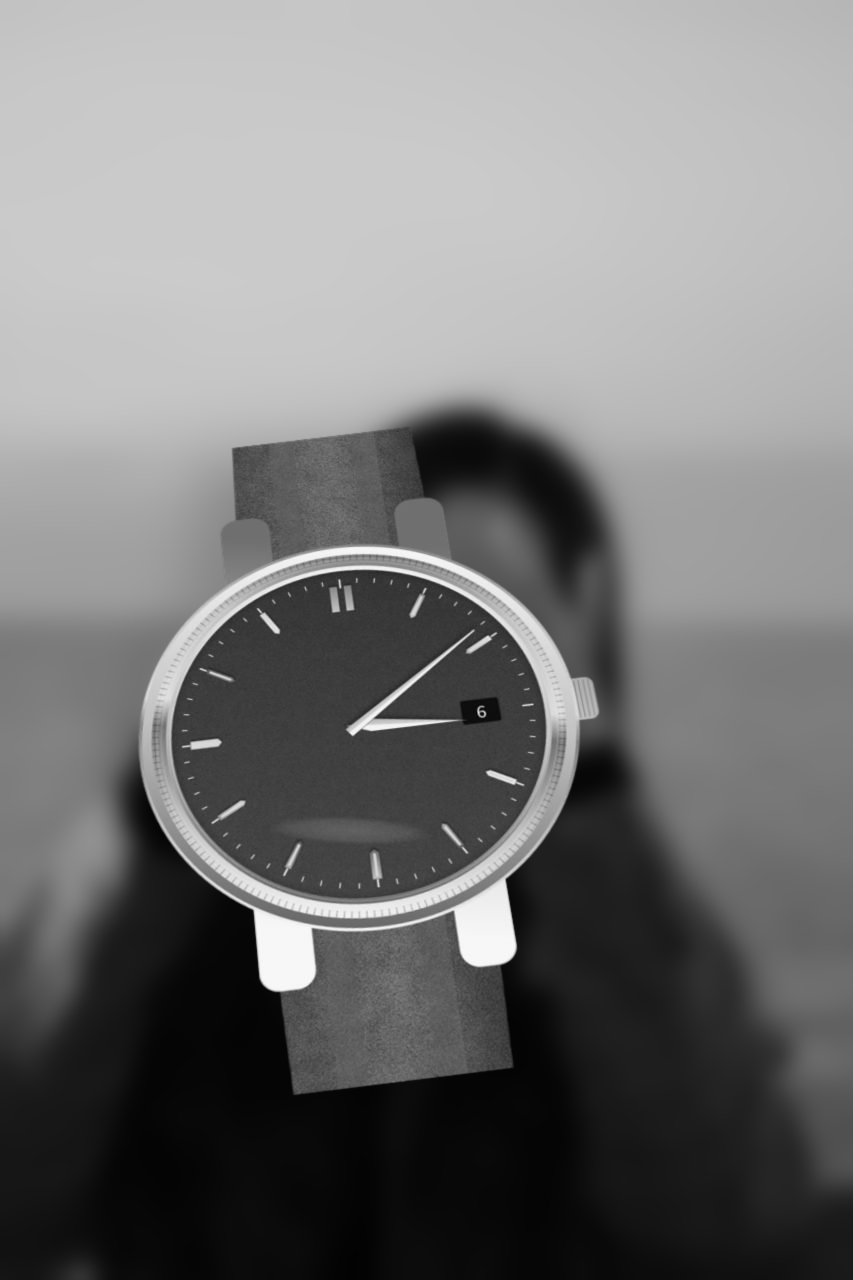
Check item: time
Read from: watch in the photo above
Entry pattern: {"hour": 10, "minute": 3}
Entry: {"hour": 3, "minute": 9}
